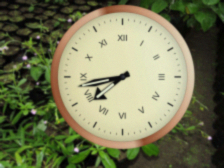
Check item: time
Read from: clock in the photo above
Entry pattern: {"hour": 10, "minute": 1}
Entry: {"hour": 7, "minute": 43}
